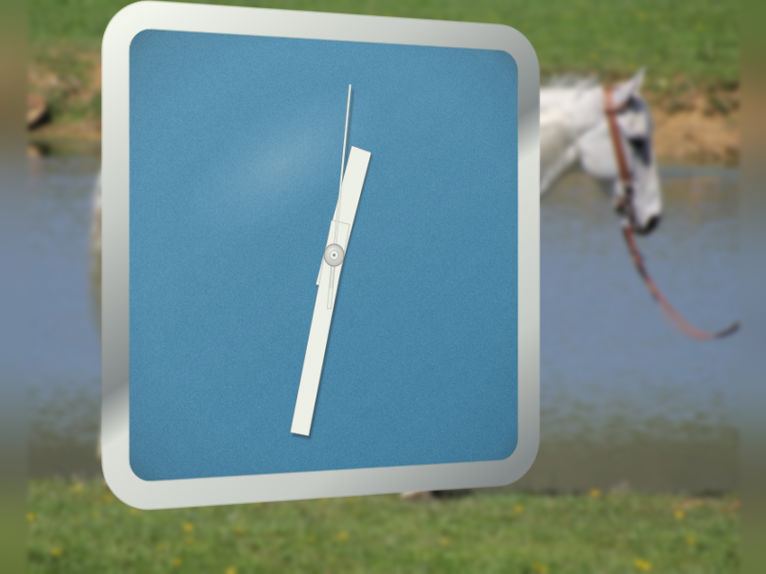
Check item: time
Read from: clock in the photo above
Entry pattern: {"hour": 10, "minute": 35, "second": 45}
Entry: {"hour": 12, "minute": 32, "second": 1}
